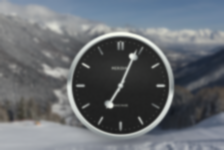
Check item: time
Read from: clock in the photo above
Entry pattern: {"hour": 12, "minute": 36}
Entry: {"hour": 7, "minute": 4}
